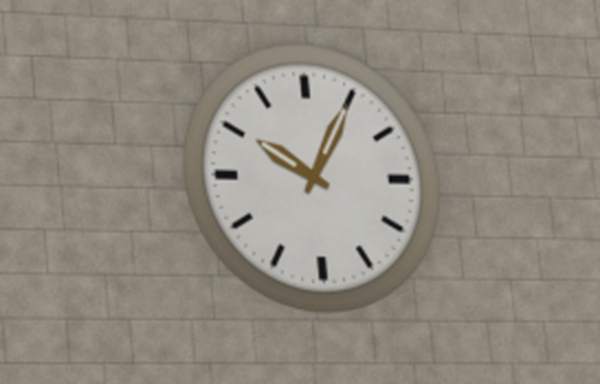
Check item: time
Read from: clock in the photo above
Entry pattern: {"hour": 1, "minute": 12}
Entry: {"hour": 10, "minute": 5}
